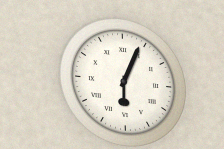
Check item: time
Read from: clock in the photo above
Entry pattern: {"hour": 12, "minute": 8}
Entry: {"hour": 6, "minute": 4}
